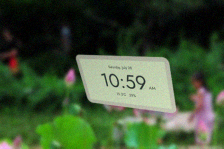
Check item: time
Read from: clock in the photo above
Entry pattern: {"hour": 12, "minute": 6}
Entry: {"hour": 10, "minute": 59}
